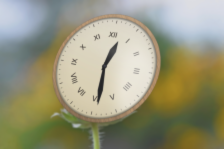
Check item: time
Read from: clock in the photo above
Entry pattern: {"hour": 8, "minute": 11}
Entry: {"hour": 12, "minute": 29}
